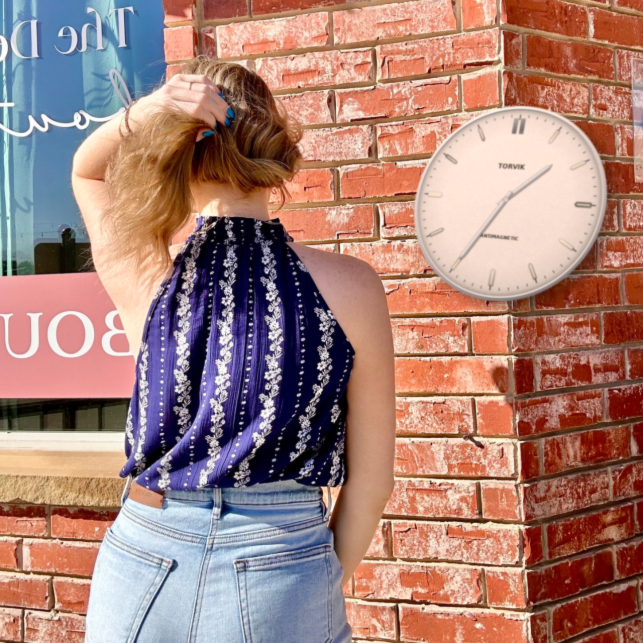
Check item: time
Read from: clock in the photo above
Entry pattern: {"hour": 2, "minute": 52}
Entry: {"hour": 1, "minute": 35}
